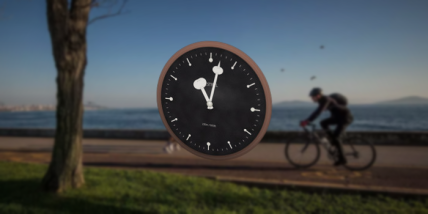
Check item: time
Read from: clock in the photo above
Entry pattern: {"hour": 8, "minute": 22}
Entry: {"hour": 11, "minute": 2}
